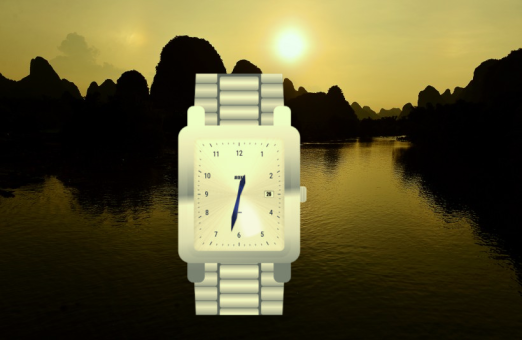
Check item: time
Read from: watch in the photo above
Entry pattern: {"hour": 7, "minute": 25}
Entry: {"hour": 12, "minute": 32}
